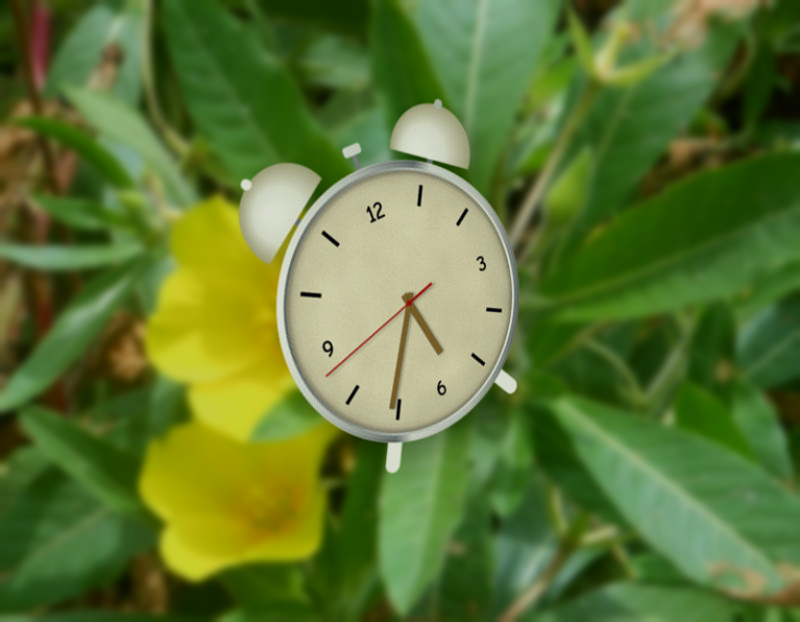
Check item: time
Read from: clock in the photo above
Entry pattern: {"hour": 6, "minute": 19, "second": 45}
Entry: {"hour": 5, "minute": 35, "second": 43}
